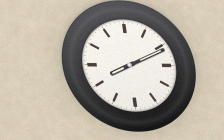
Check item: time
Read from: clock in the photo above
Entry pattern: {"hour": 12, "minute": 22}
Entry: {"hour": 8, "minute": 11}
